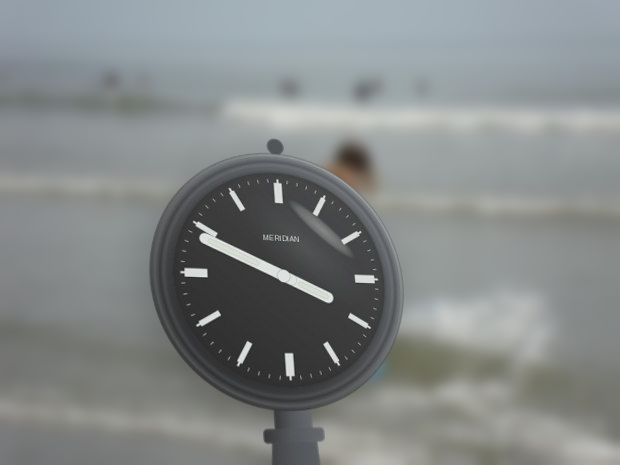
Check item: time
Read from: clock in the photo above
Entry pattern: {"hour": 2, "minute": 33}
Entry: {"hour": 3, "minute": 49}
